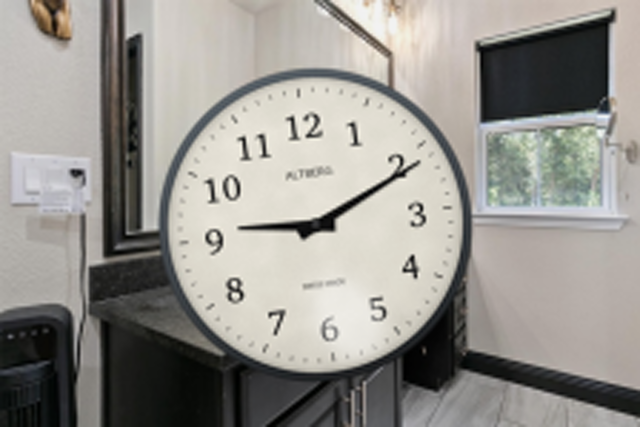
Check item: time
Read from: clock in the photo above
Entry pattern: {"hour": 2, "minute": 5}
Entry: {"hour": 9, "minute": 11}
